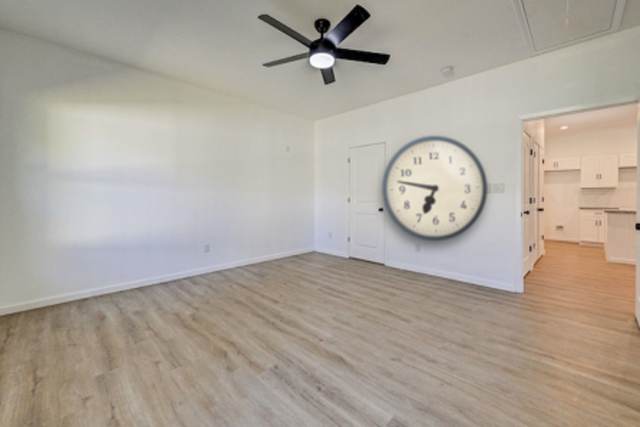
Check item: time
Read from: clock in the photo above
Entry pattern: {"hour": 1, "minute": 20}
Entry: {"hour": 6, "minute": 47}
